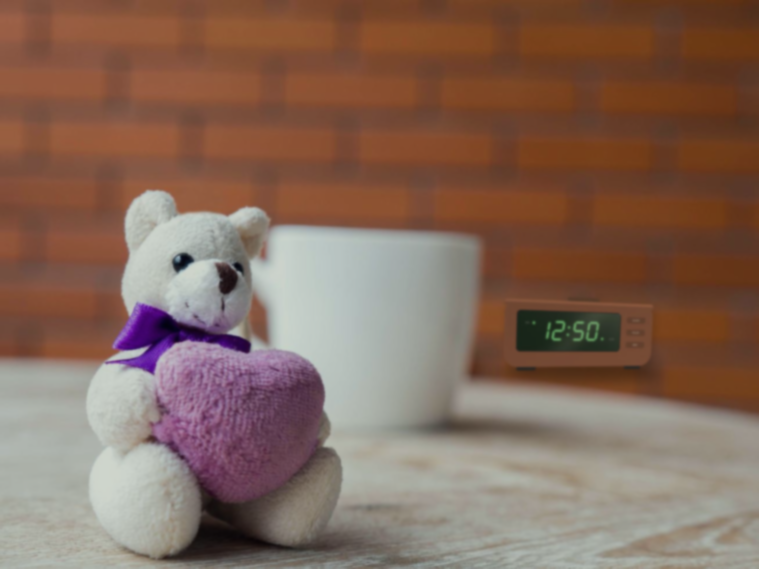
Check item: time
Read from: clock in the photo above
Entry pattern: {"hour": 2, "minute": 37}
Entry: {"hour": 12, "minute": 50}
